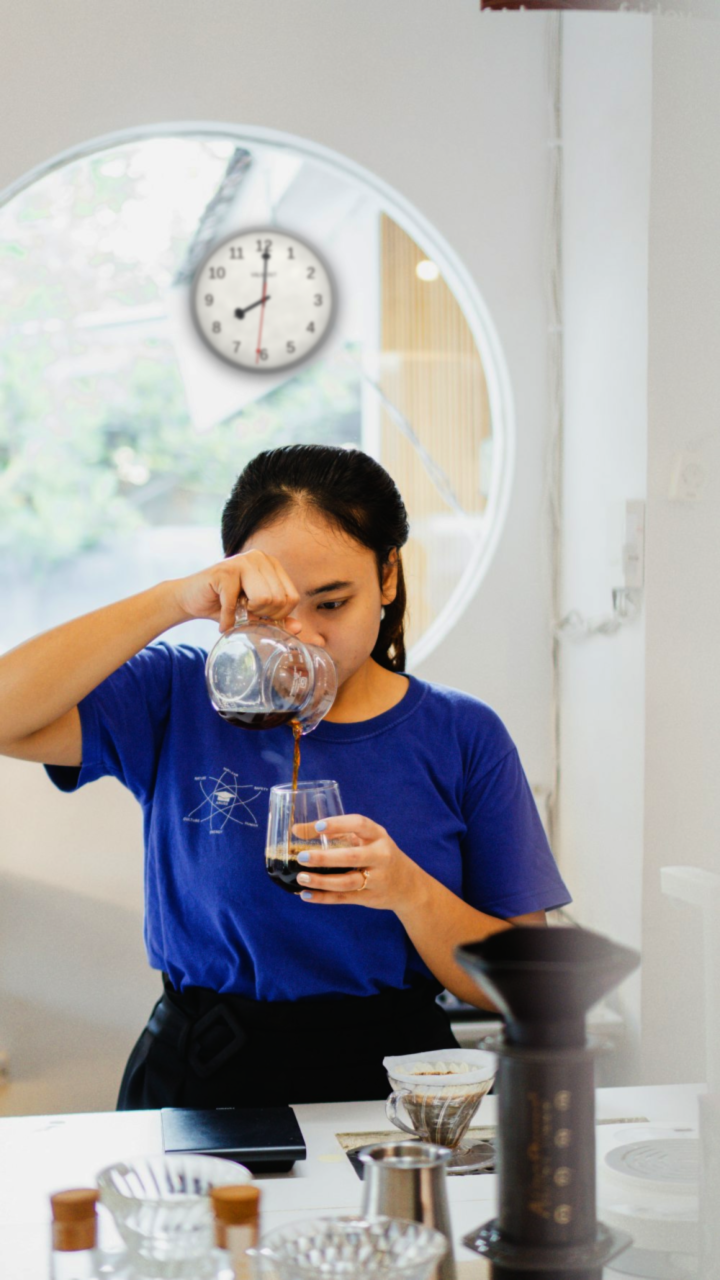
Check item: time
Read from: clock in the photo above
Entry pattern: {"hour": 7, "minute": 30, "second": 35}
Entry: {"hour": 8, "minute": 0, "second": 31}
